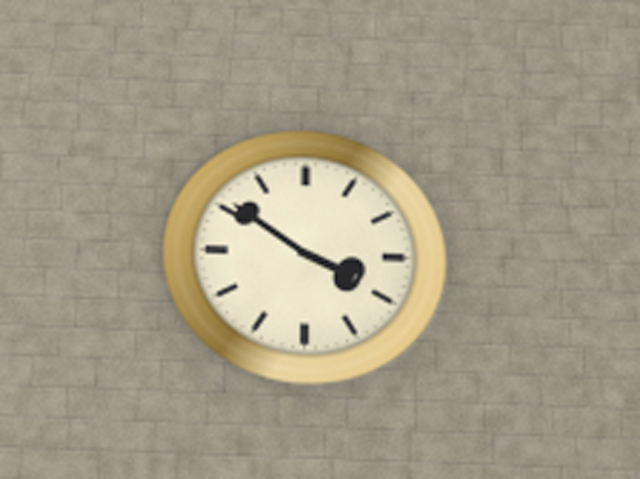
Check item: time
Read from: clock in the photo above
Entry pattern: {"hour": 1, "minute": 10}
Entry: {"hour": 3, "minute": 51}
